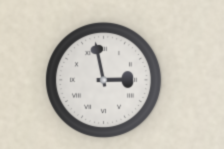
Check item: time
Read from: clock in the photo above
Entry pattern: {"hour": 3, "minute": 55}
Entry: {"hour": 2, "minute": 58}
